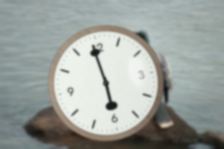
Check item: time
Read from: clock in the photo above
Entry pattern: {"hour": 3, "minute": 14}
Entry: {"hour": 5, "minute": 59}
